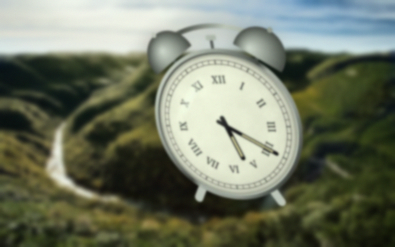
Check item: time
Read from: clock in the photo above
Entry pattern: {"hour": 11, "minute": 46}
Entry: {"hour": 5, "minute": 20}
